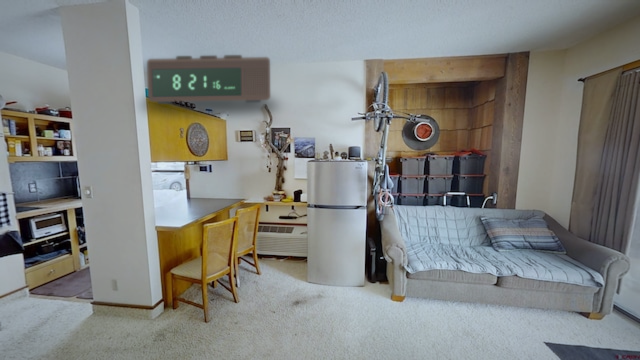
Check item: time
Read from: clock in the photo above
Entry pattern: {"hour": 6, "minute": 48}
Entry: {"hour": 8, "minute": 21}
